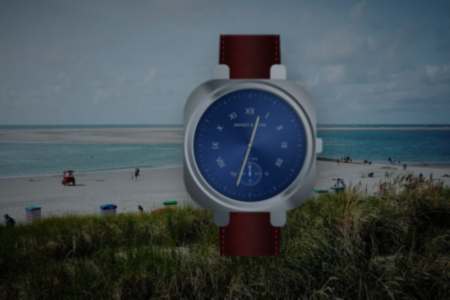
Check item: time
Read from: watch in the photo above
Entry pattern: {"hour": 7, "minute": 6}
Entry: {"hour": 12, "minute": 33}
